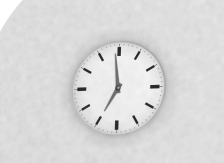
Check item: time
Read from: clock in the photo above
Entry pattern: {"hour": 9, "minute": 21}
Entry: {"hour": 6, "minute": 59}
